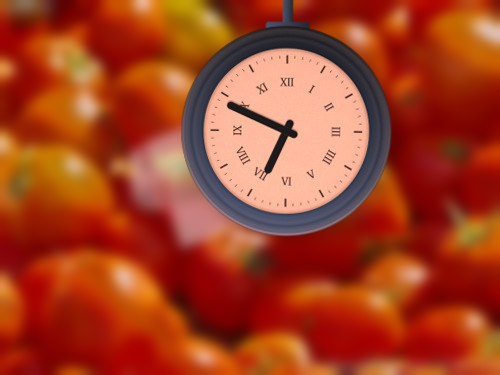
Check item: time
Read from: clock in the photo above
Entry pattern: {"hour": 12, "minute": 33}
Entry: {"hour": 6, "minute": 49}
